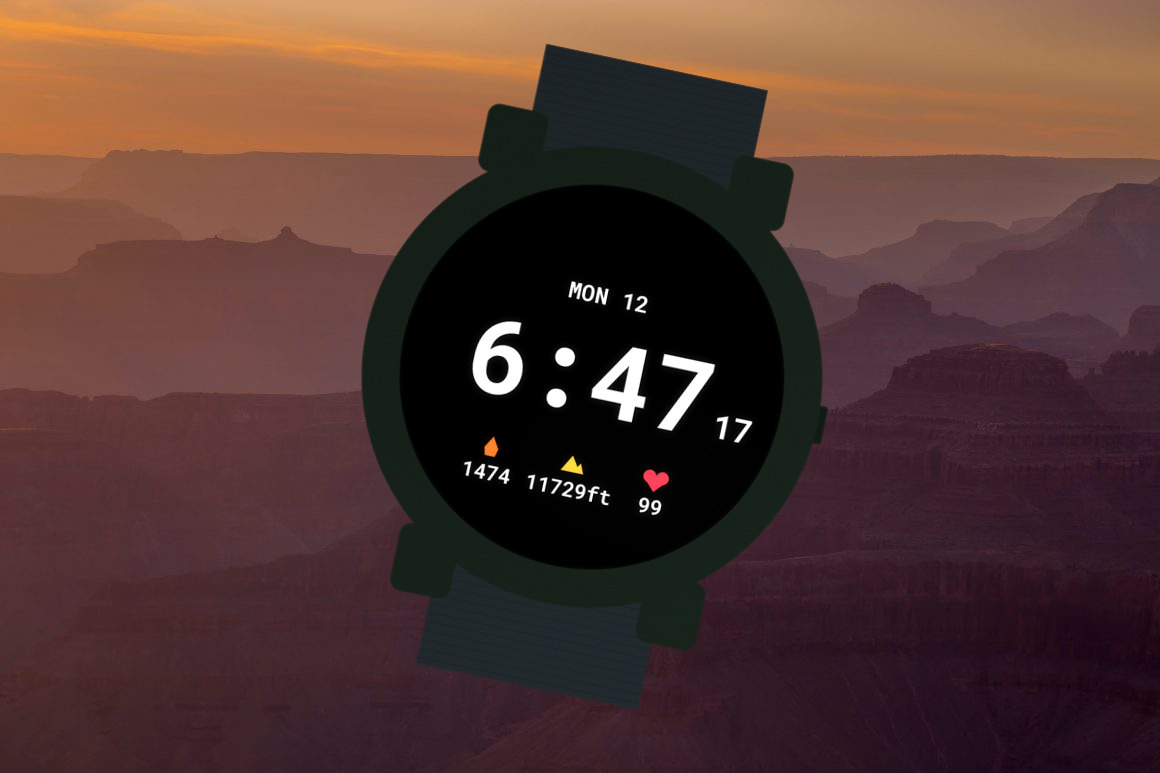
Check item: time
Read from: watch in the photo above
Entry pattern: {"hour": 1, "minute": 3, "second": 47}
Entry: {"hour": 6, "minute": 47, "second": 17}
